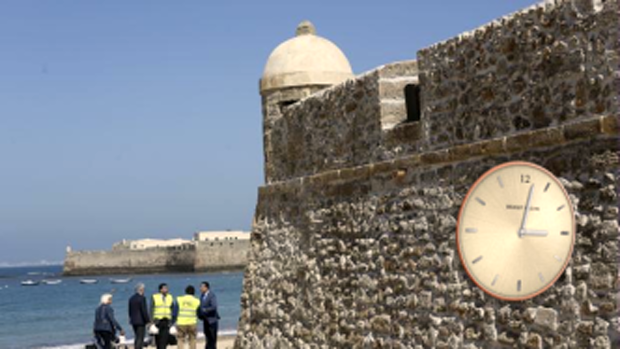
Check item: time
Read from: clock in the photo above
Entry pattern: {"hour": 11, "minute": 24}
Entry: {"hour": 3, "minute": 2}
